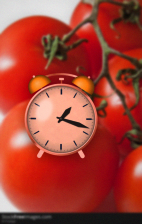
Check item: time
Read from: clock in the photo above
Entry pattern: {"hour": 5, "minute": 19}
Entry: {"hour": 1, "minute": 18}
